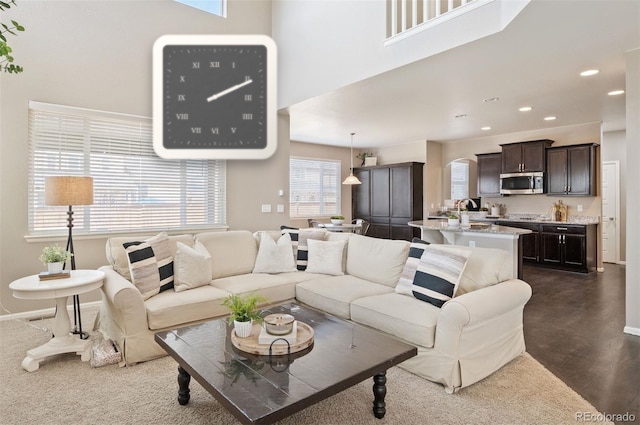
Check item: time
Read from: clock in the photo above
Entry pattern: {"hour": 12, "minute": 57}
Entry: {"hour": 2, "minute": 11}
